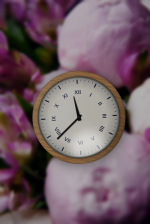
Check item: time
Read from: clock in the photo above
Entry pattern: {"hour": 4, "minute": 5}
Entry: {"hour": 11, "minute": 38}
